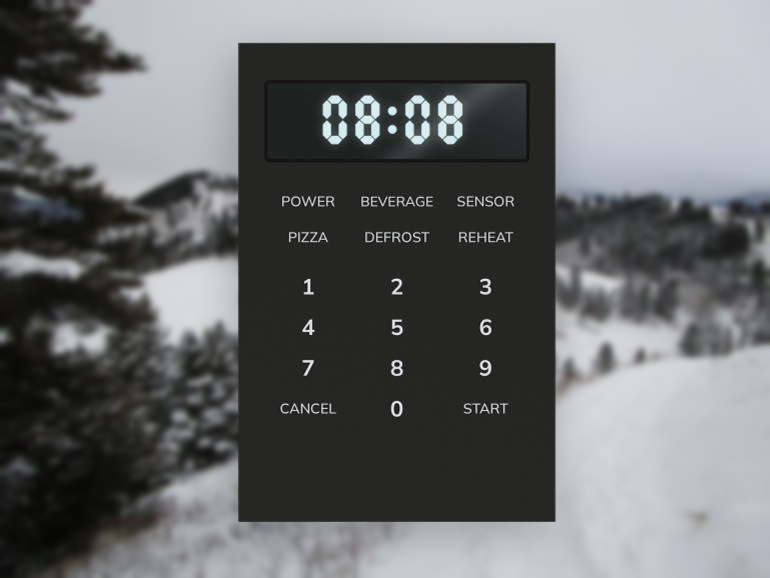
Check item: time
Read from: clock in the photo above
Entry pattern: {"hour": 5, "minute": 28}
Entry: {"hour": 8, "minute": 8}
